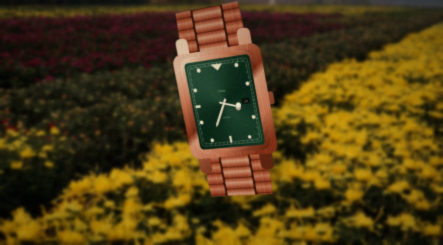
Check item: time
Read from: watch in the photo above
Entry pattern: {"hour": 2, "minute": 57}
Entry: {"hour": 3, "minute": 35}
